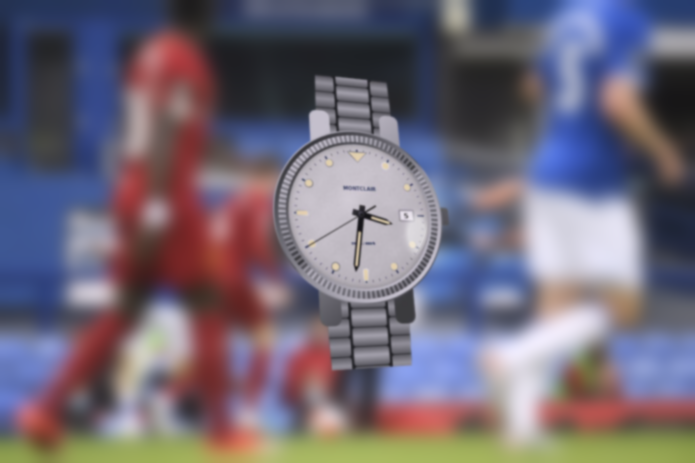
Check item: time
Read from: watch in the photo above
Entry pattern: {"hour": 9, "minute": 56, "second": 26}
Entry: {"hour": 3, "minute": 31, "second": 40}
